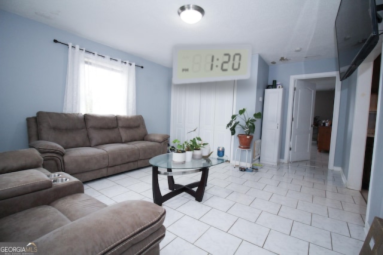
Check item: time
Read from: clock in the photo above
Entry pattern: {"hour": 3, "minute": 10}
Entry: {"hour": 1, "minute": 20}
